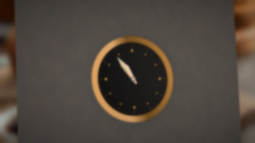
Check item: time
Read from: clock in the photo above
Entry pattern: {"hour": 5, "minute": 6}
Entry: {"hour": 10, "minute": 54}
